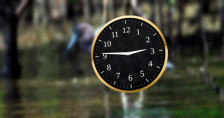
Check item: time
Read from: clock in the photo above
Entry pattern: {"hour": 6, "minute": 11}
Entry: {"hour": 2, "minute": 46}
